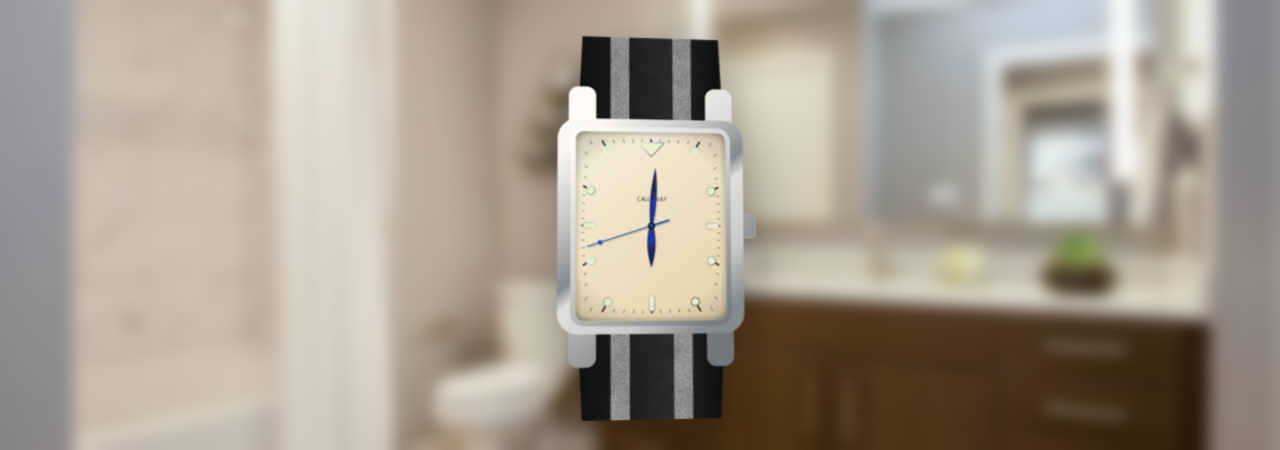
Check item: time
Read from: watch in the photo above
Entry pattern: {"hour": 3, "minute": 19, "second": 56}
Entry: {"hour": 6, "minute": 0, "second": 42}
